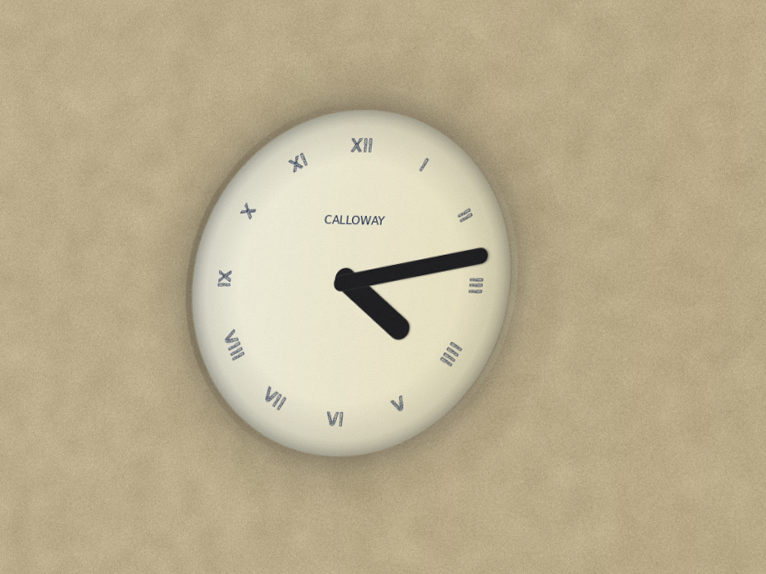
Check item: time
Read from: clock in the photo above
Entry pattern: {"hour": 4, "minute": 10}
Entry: {"hour": 4, "minute": 13}
